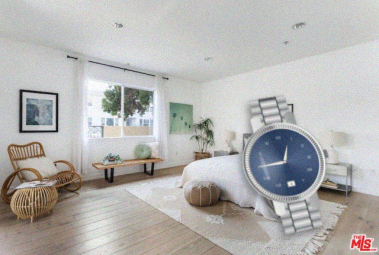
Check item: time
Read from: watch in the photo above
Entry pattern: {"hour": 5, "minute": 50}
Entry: {"hour": 12, "minute": 45}
